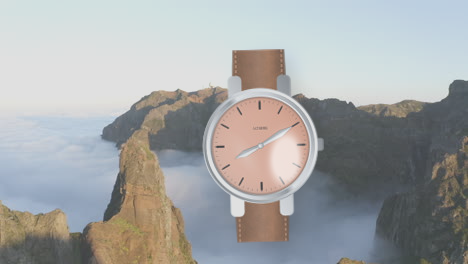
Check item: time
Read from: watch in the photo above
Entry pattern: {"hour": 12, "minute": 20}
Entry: {"hour": 8, "minute": 10}
